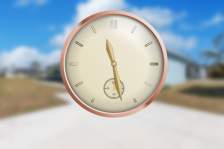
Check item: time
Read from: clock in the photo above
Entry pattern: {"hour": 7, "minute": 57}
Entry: {"hour": 11, "minute": 28}
